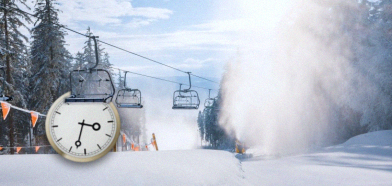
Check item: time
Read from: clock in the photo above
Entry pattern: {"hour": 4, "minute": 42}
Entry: {"hour": 3, "minute": 33}
